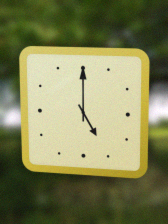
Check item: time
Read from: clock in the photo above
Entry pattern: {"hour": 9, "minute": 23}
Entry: {"hour": 5, "minute": 0}
